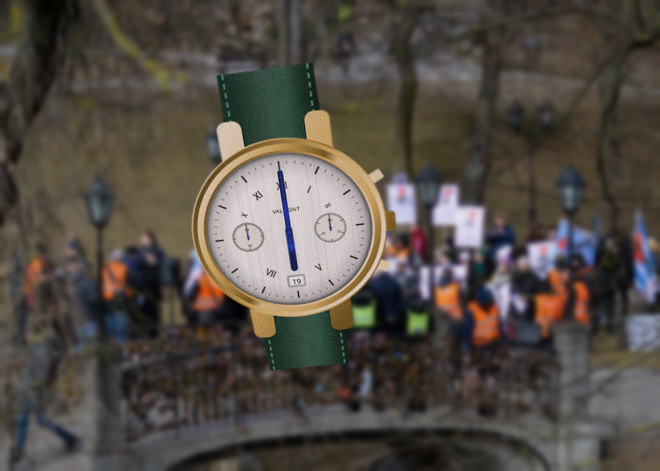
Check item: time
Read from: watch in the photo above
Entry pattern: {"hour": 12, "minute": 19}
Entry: {"hour": 6, "minute": 0}
